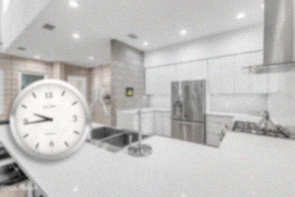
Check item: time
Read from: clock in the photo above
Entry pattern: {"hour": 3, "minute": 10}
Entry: {"hour": 9, "minute": 44}
